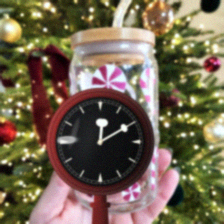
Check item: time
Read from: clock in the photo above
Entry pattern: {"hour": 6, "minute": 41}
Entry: {"hour": 12, "minute": 10}
